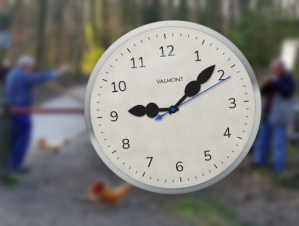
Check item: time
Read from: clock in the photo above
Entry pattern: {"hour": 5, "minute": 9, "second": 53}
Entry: {"hour": 9, "minute": 8, "second": 11}
